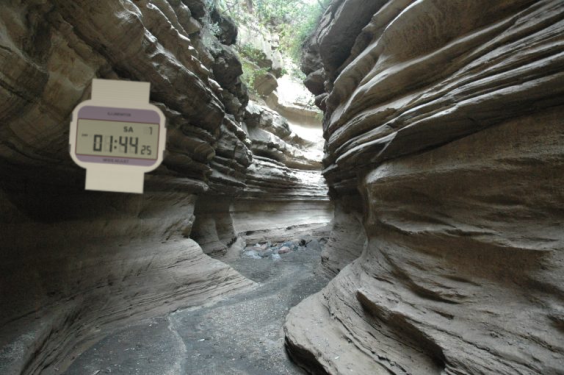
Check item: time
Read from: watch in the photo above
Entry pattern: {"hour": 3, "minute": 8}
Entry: {"hour": 1, "minute": 44}
